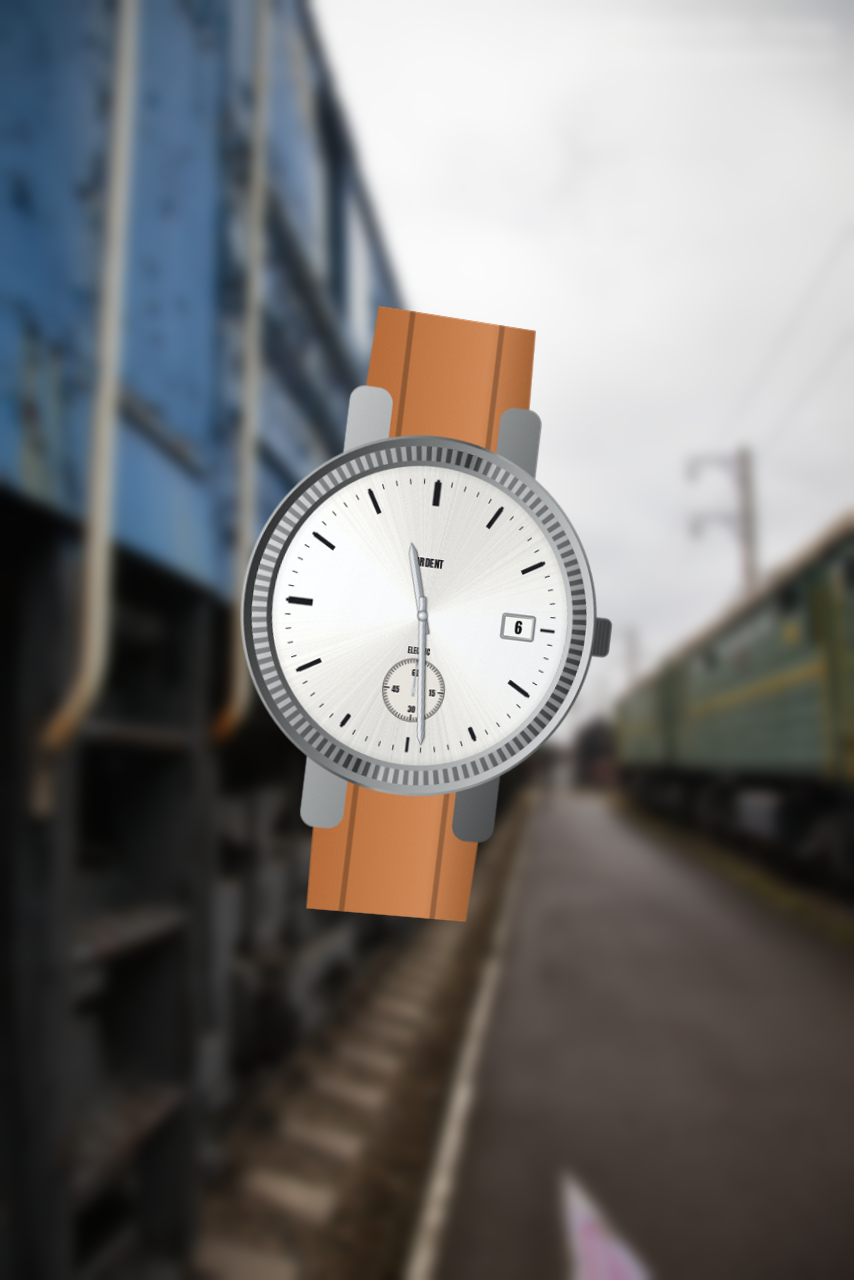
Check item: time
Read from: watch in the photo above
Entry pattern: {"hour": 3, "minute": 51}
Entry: {"hour": 11, "minute": 29}
